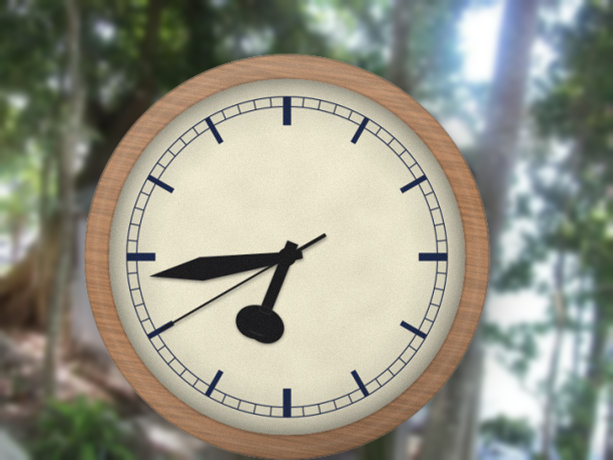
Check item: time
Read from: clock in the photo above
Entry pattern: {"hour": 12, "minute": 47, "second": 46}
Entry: {"hour": 6, "minute": 43, "second": 40}
